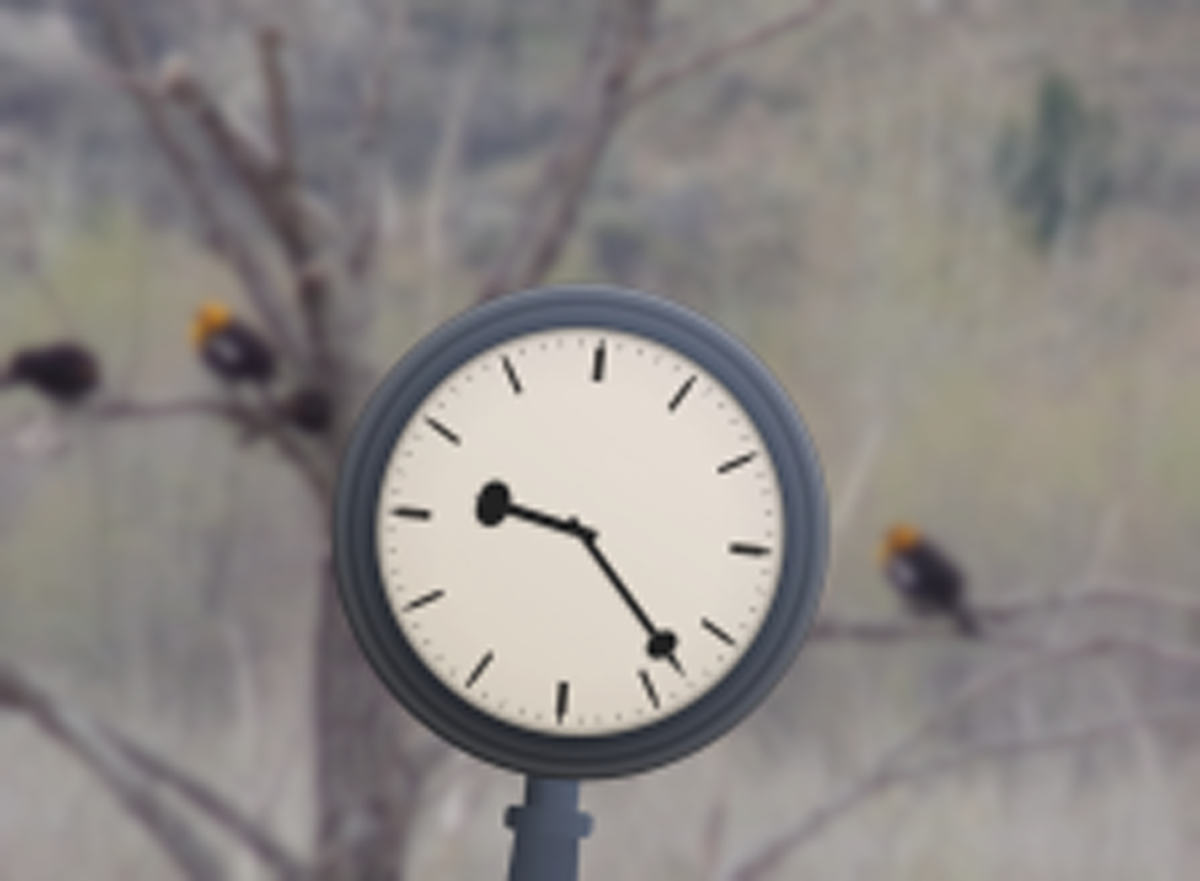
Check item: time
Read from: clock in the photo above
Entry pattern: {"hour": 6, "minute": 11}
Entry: {"hour": 9, "minute": 23}
